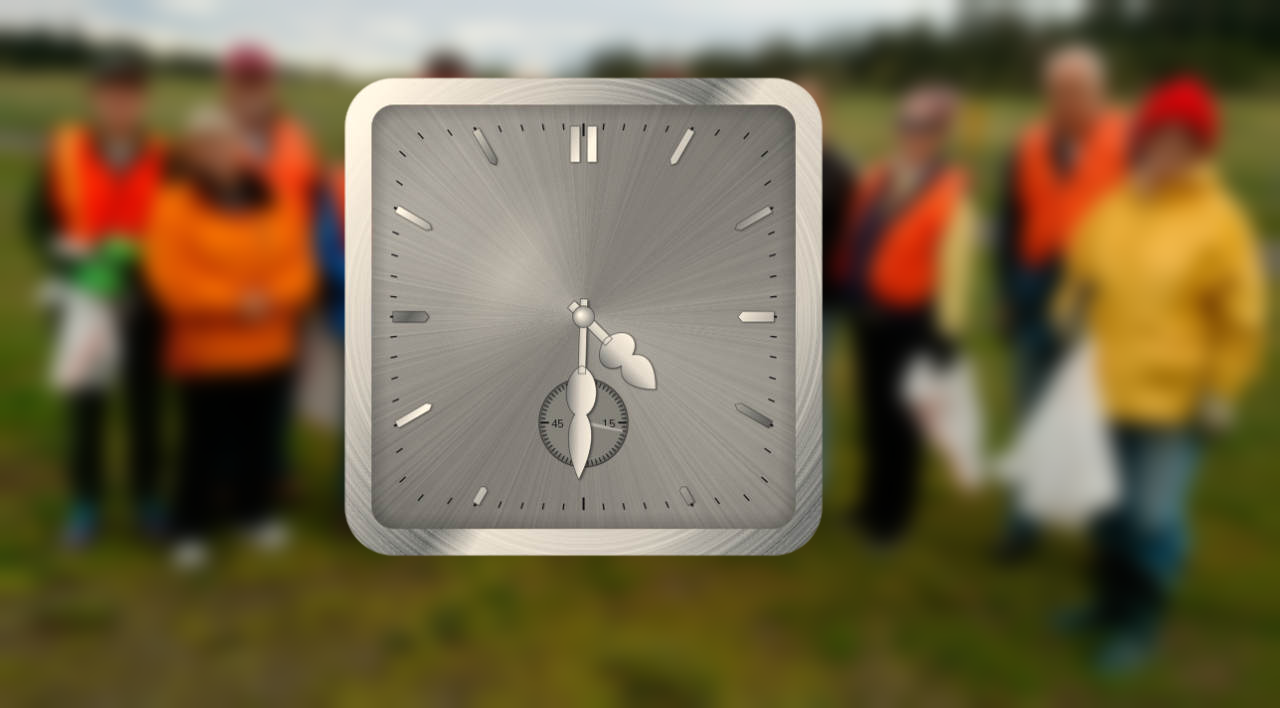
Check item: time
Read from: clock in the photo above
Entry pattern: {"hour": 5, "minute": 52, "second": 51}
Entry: {"hour": 4, "minute": 30, "second": 17}
